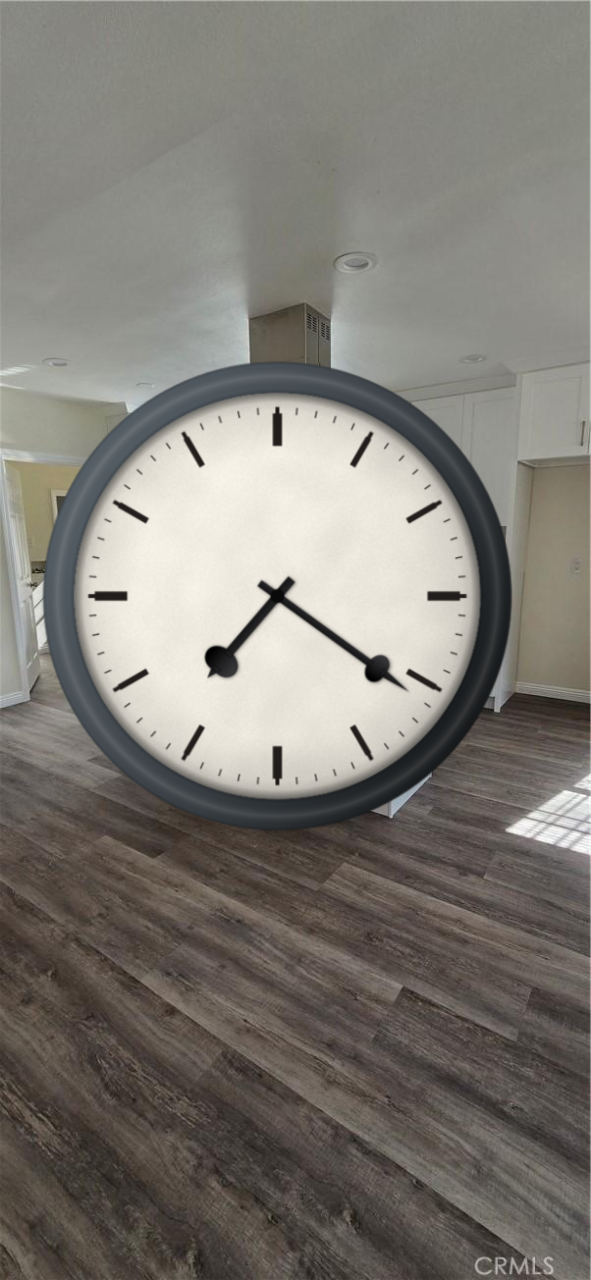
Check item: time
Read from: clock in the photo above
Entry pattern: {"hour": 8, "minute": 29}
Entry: {"hour": 7, "minute": 21}
